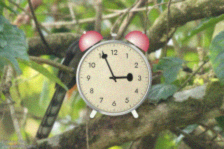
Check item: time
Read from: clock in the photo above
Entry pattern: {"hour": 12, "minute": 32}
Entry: {"hour": 2, "minute": 56}
